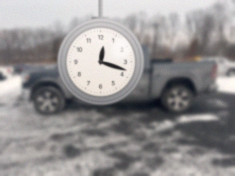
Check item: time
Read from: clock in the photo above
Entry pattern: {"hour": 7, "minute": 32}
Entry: {"hour": 12, "minute": 18}
